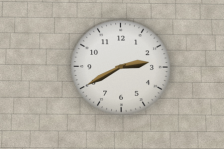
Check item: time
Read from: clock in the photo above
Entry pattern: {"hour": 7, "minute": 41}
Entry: {"hour": 2, "minute": 40}
